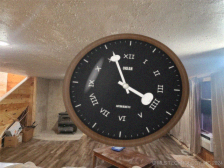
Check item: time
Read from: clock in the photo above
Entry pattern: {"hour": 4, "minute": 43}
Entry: {"hour": 3, "minute": 56}
